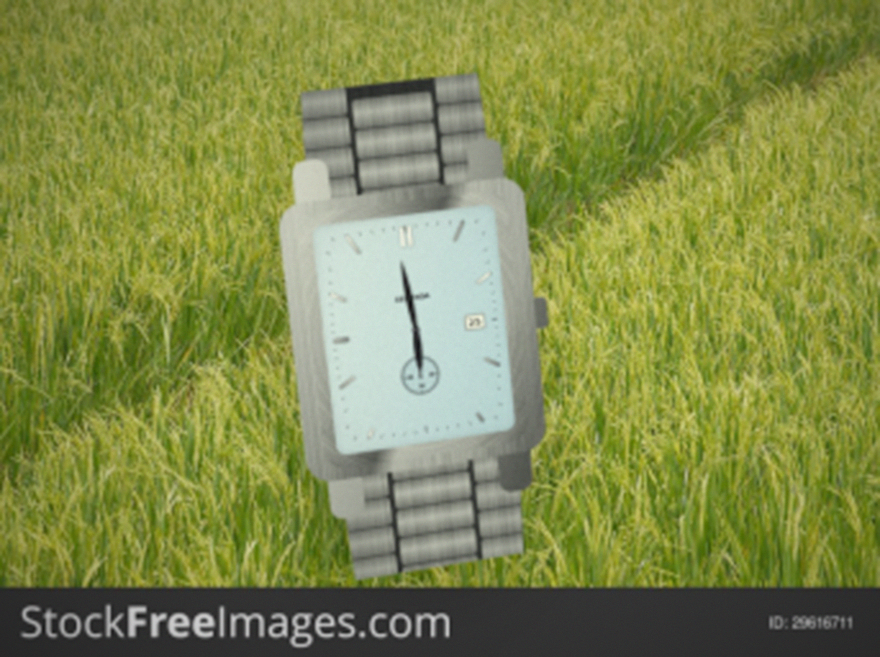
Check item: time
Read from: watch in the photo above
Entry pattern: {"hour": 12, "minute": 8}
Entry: {"hour": 5, "minute": 59}
